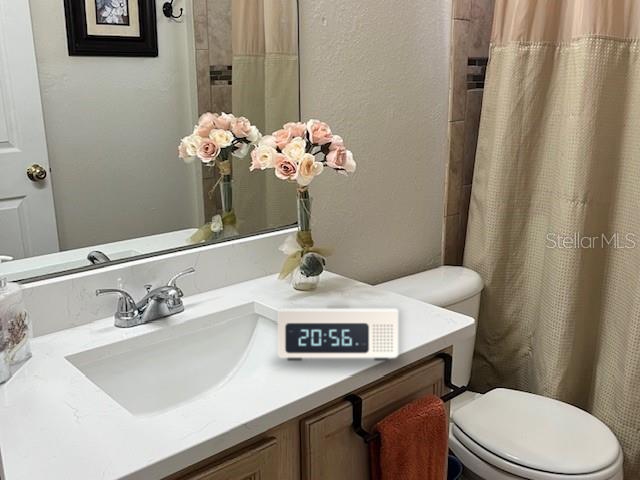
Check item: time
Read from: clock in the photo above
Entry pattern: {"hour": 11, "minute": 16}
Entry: {"hour": 20, "minute": 56}
